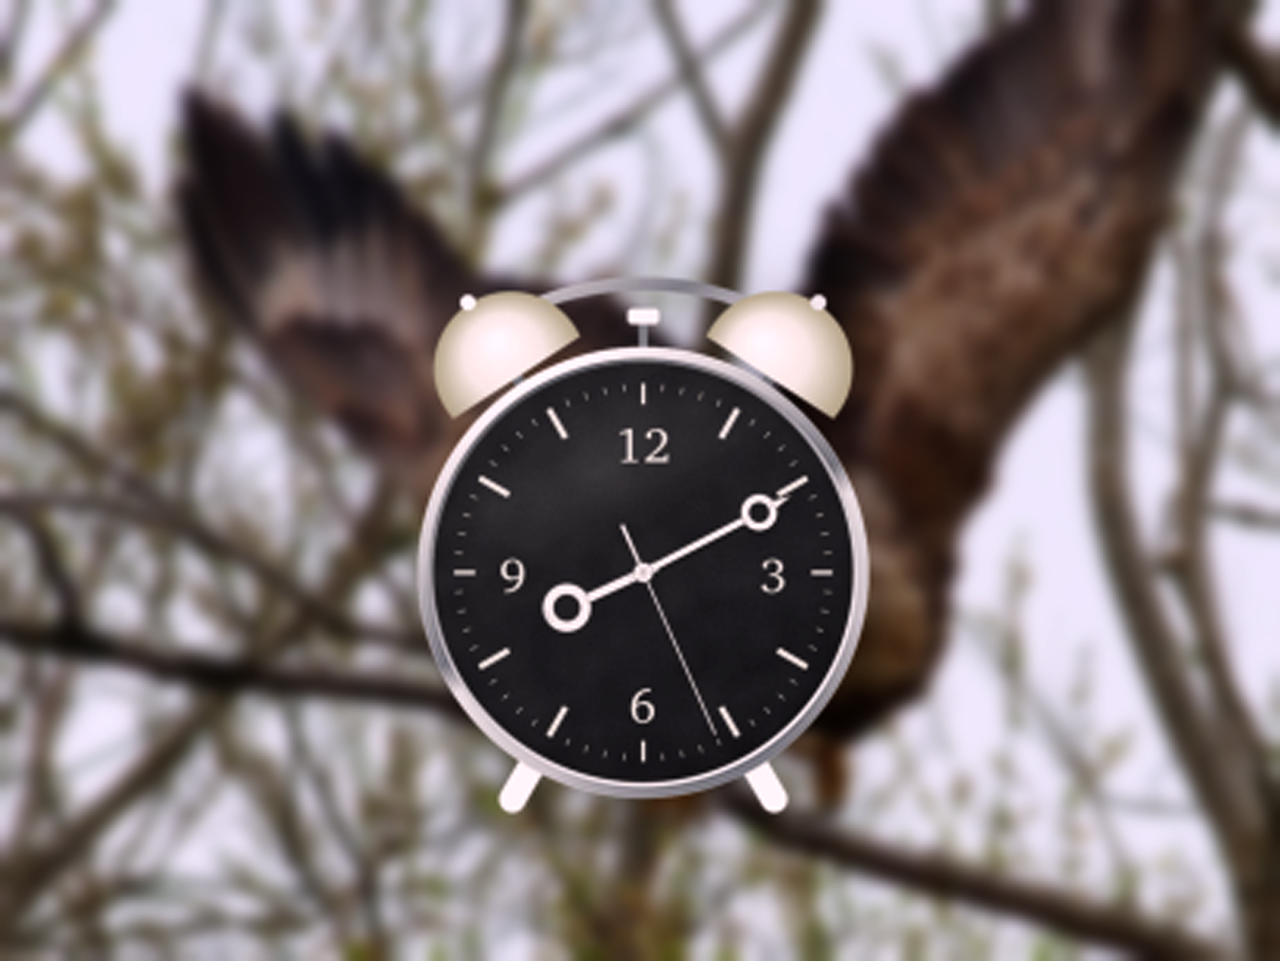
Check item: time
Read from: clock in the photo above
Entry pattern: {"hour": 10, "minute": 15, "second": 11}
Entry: {"hour": 8, "minute": 10, "second": 26}
